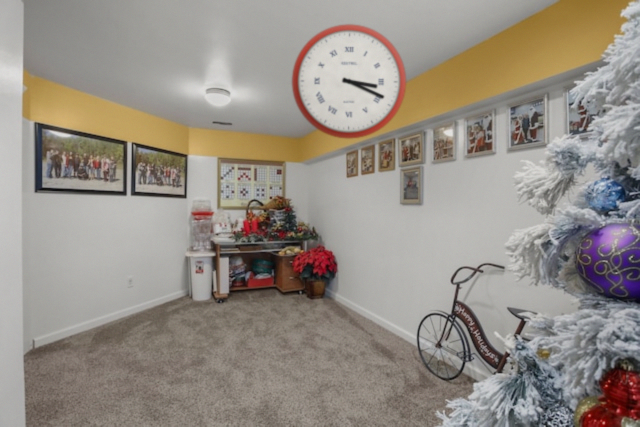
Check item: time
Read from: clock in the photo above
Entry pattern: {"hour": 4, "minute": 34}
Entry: {"hour": 3, "minute": 19}
